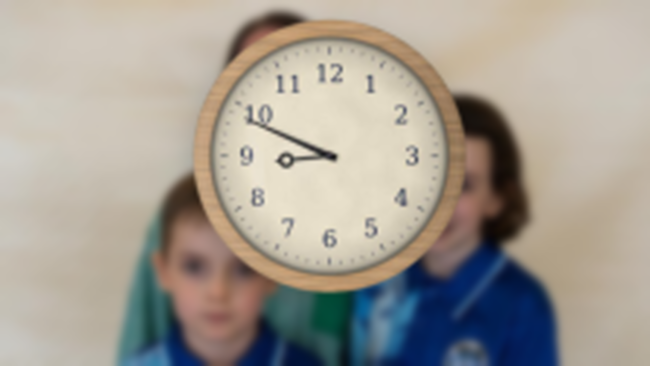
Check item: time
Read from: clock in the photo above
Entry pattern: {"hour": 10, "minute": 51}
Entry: {"hour": 8, "minute": 49}
